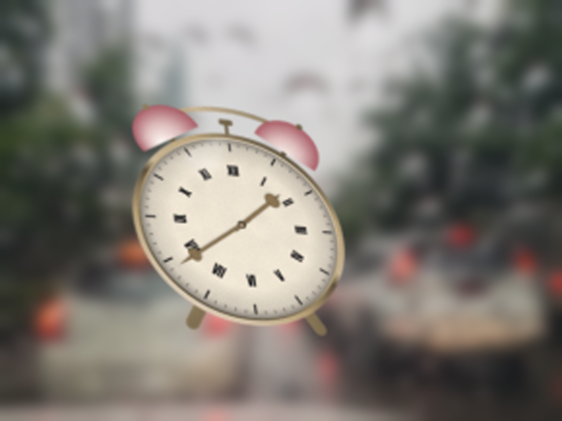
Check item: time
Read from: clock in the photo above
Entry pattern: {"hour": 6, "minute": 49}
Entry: {"hour": 1, "minute": 39}
